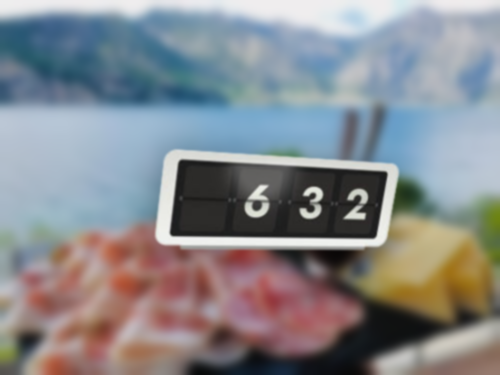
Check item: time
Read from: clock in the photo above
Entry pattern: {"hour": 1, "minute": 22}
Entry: {"hour": 6, "minute": 32}
